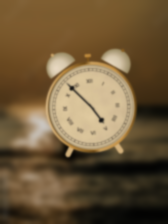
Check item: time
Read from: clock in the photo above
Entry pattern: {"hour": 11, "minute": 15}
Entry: {"hour": 4, "minute": 53}
